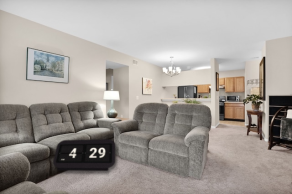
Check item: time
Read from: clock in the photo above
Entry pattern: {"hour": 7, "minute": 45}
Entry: {"hour": 4, "minute": 29}
